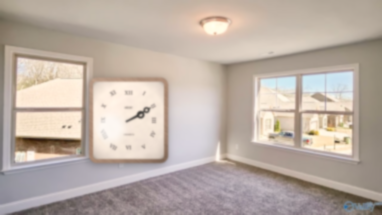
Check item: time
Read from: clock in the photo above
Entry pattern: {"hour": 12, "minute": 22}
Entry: {"hour": 2, "minute": 10}
